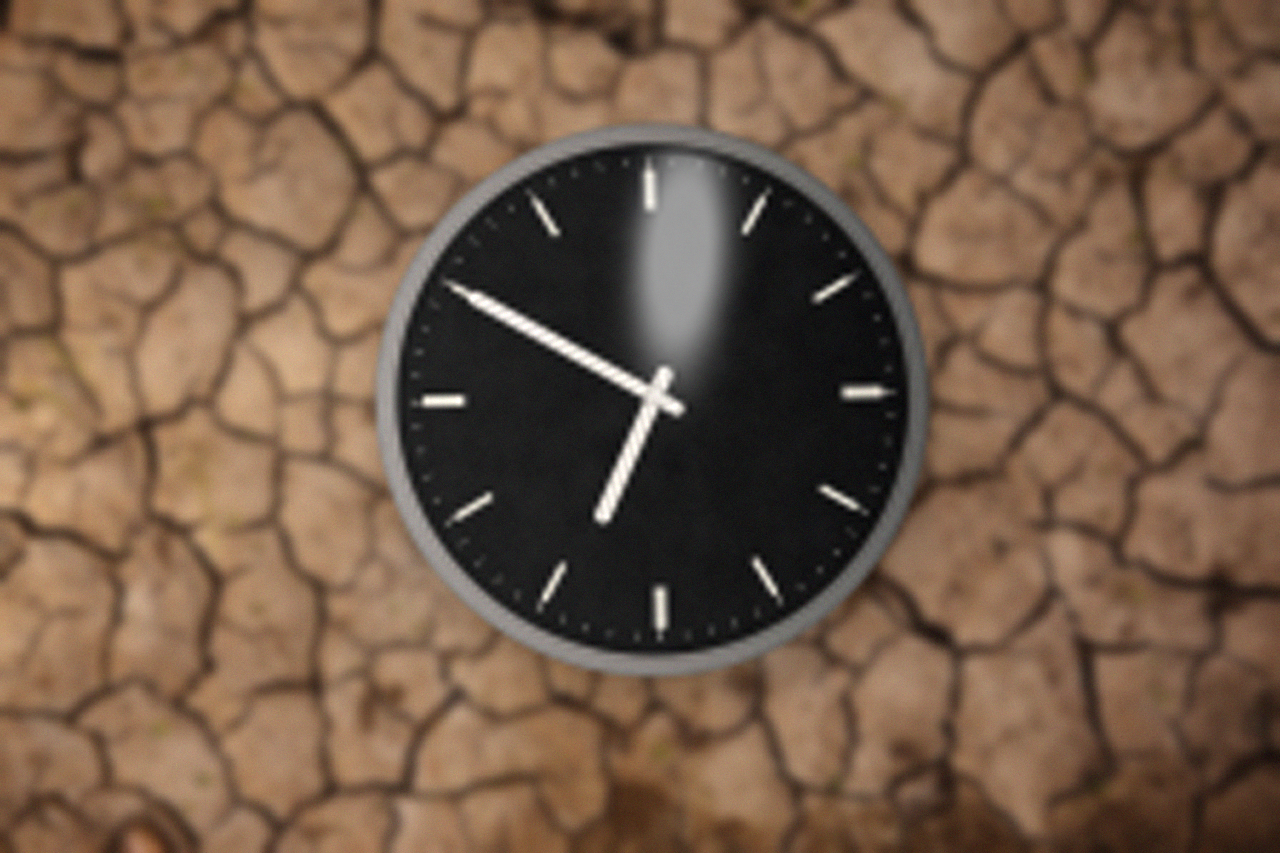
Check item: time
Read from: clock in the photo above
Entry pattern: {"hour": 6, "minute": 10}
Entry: {"hour": 6, "minute": 50}
